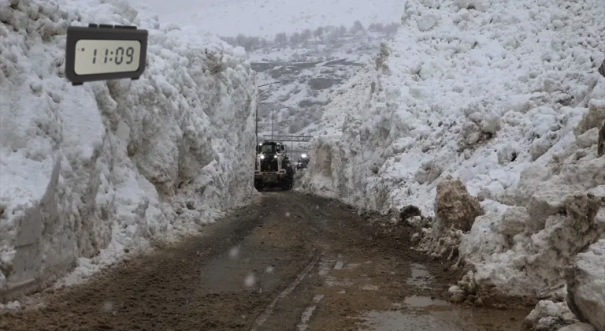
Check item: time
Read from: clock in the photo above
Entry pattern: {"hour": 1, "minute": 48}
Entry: {"hour": 11, "minute": 9}
